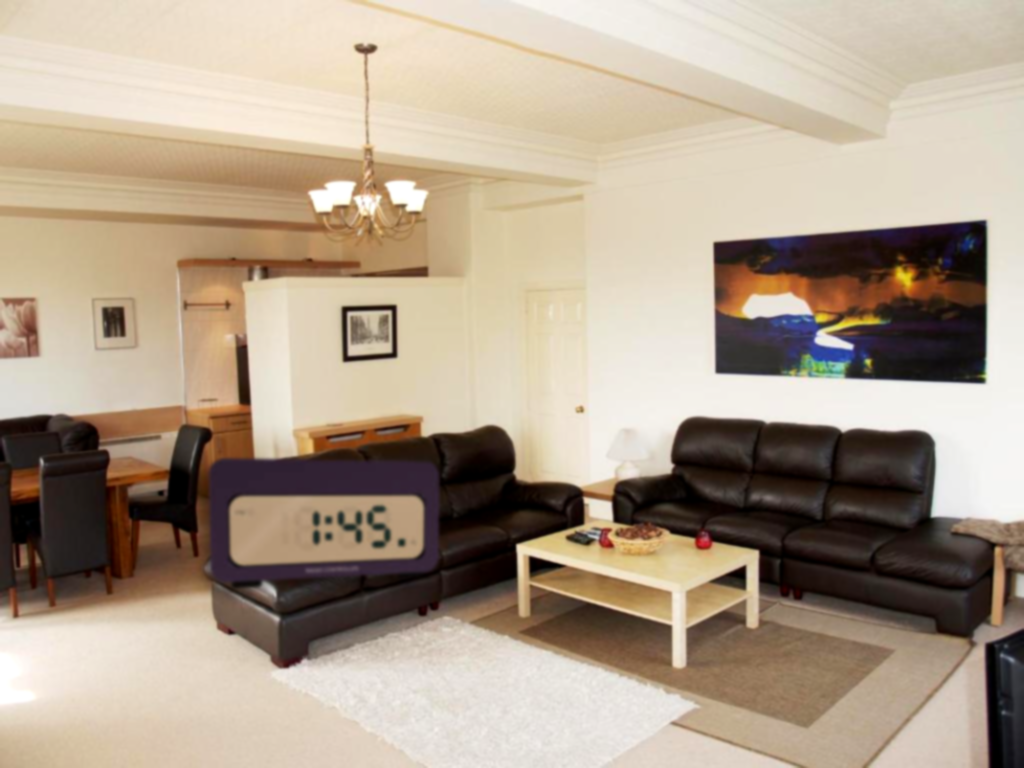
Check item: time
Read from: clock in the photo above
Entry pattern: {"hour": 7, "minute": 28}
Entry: {"hour": 1, "minute": 45}
